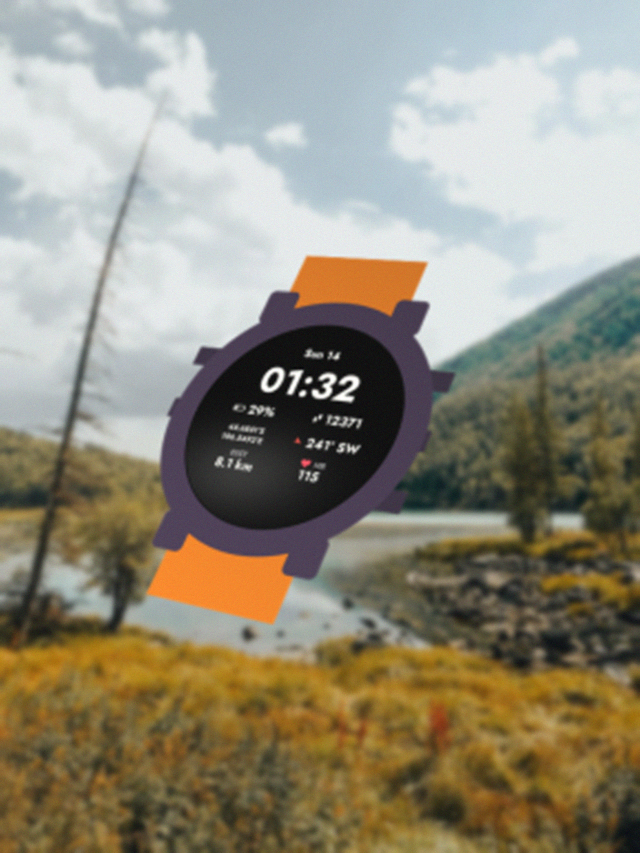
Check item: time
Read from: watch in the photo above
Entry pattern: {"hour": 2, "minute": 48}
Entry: {"hour": 1, "minute": 32}
